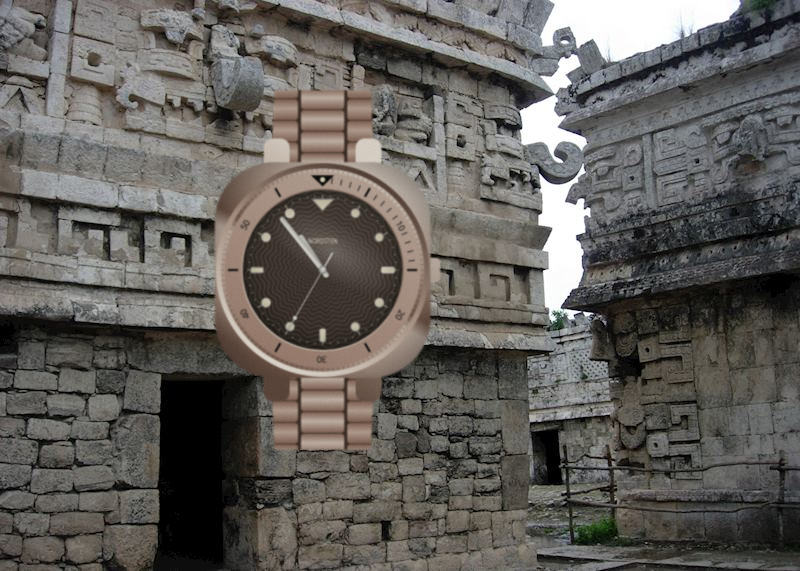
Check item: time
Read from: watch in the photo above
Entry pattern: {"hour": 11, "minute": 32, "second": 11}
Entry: {"hour": 10, "minute": 53, "second": 35}
